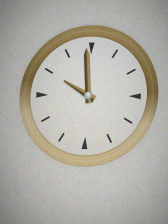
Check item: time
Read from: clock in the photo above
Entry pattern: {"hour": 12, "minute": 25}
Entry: {"hour": 9, "minute": 59}
